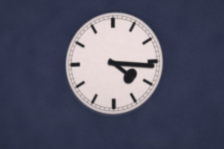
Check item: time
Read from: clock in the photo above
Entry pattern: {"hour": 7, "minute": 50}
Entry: {"hour": 4, "minute": 16}
